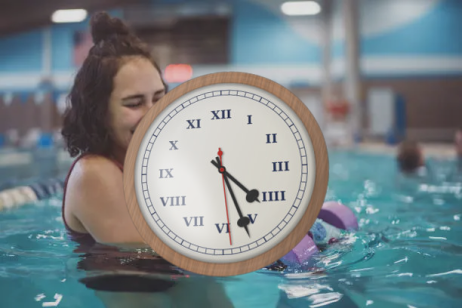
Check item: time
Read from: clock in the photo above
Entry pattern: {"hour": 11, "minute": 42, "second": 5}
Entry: {"hour": 4, "minute": 26, "second": 29}
